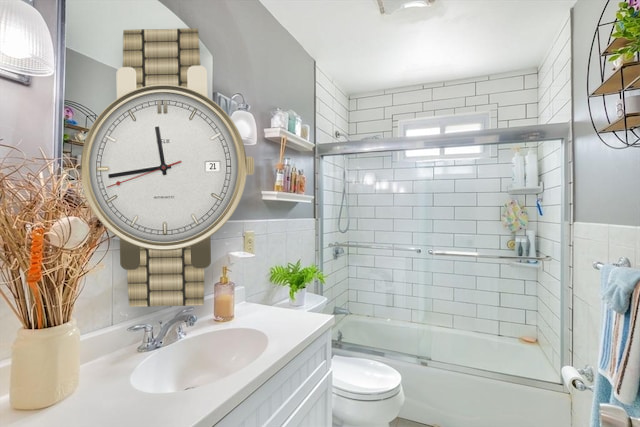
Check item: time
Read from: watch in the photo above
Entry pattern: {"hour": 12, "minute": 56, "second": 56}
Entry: {"hour": 11, "minute": 43, "second": 42}
